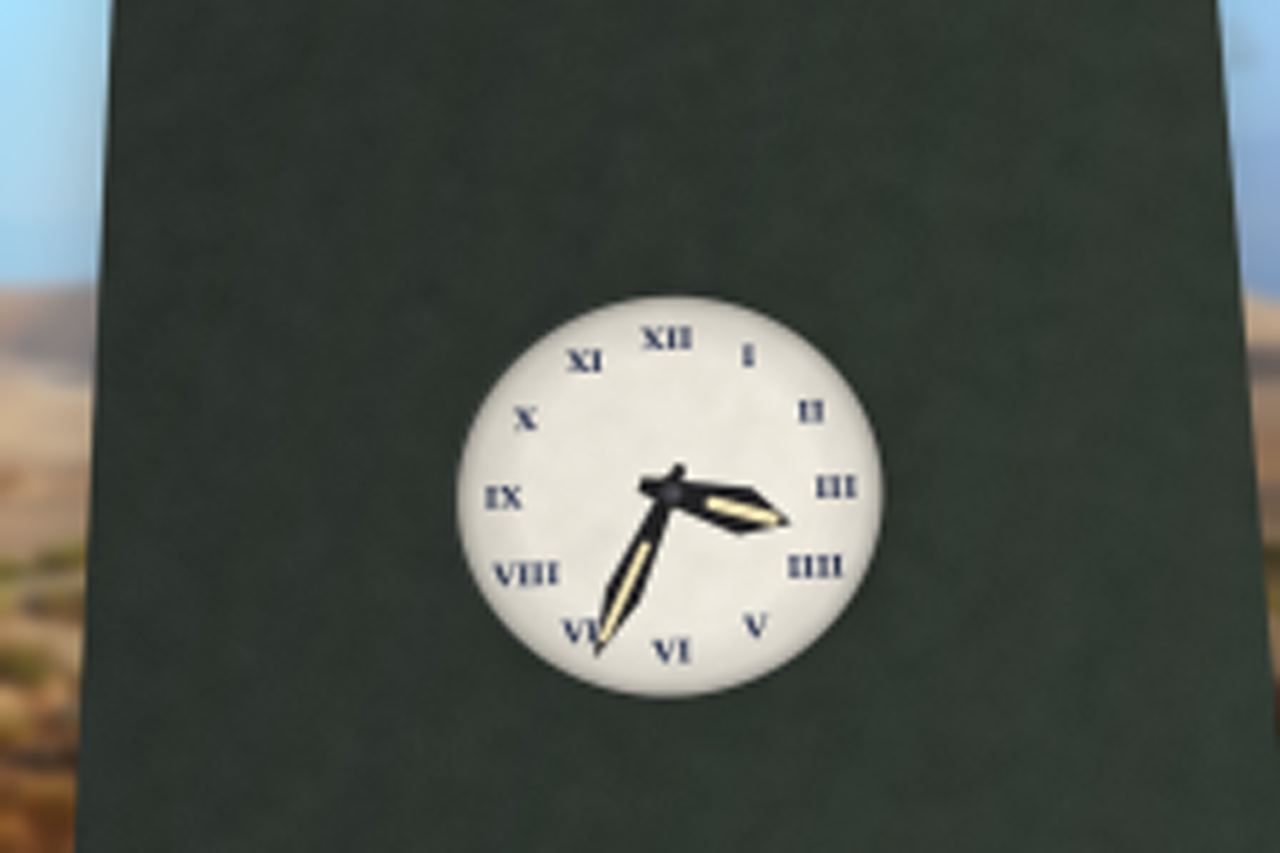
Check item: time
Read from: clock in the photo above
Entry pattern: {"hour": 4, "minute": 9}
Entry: {"hour": 3, "minute": 34}
